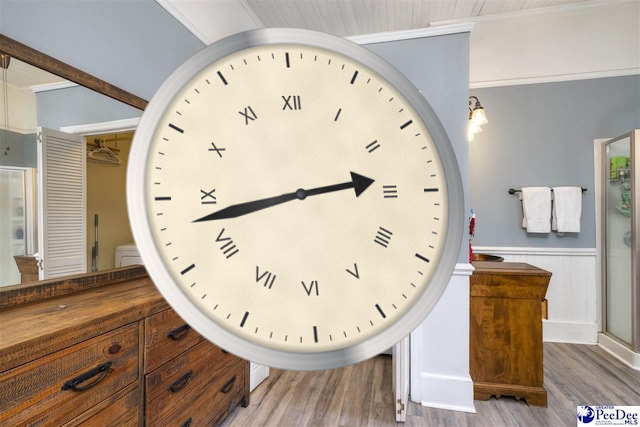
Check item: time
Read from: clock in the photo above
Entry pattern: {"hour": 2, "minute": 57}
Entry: {"hour": 2, "minute": 43}
